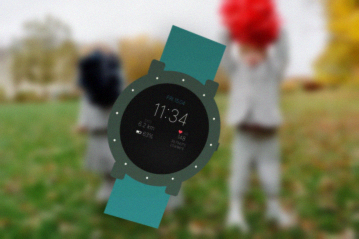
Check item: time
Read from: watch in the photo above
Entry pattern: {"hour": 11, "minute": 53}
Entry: {"hour": 11, "minute": 34}
